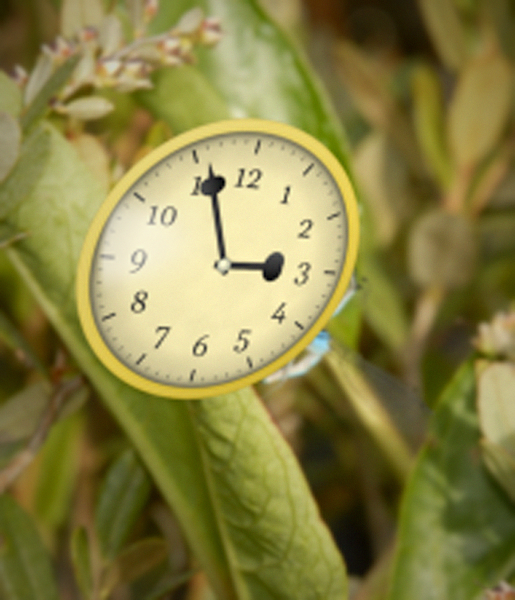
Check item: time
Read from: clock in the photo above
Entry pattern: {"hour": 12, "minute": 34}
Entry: {"hour": 2, "minute": 56}
